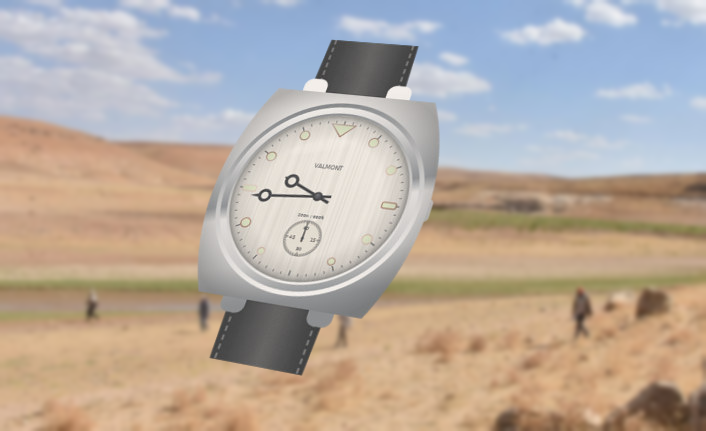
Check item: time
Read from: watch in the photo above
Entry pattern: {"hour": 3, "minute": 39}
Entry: {"hour": 9, "minute": 44}
